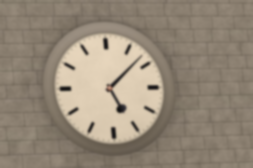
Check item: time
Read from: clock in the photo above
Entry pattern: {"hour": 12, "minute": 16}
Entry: {"hour": 5, "minute": 8}
